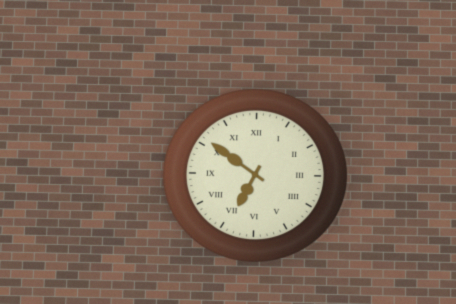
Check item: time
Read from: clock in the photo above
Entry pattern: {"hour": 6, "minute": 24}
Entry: {"hour": 6, "minute": 51}
